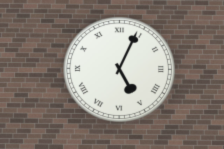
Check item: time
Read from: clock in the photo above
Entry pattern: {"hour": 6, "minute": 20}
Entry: {"hour": 5, "minute": 4}
